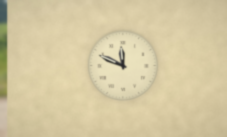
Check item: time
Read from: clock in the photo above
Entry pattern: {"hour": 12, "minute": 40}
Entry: {"hour": 11, "minute": 49}
